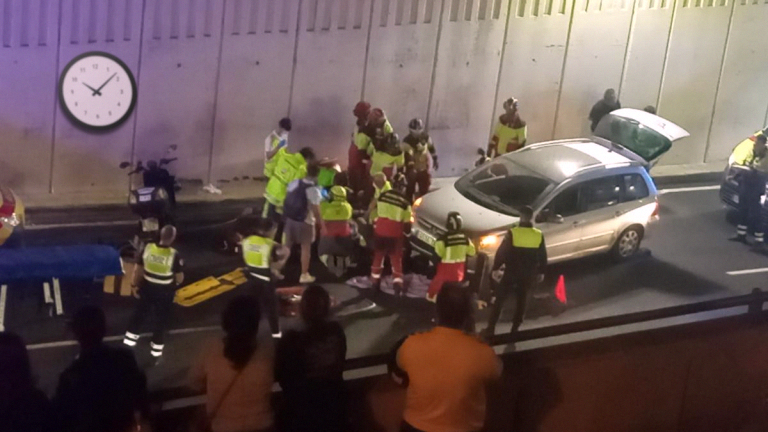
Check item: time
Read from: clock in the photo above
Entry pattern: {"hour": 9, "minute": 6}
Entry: {"hour": 10, "minute": 8}
